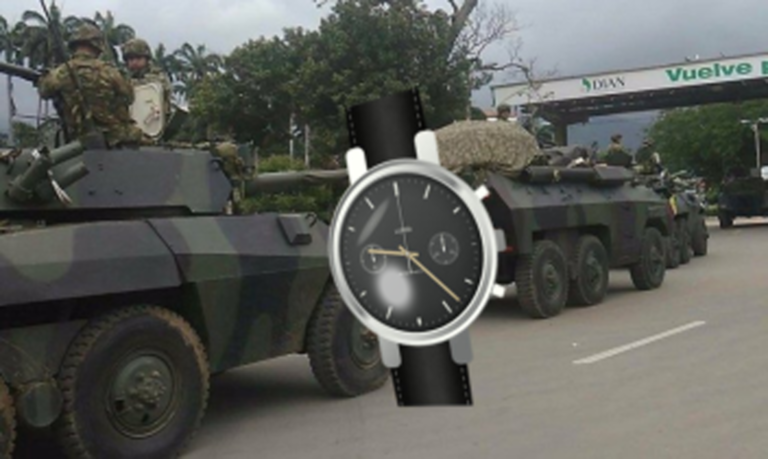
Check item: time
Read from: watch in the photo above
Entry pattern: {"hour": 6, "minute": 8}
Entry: {"hour": 9, "minute": 23}
